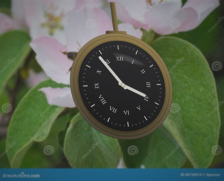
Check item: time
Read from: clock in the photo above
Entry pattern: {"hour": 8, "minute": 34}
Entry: {"hour": 3, "minute": 54}
